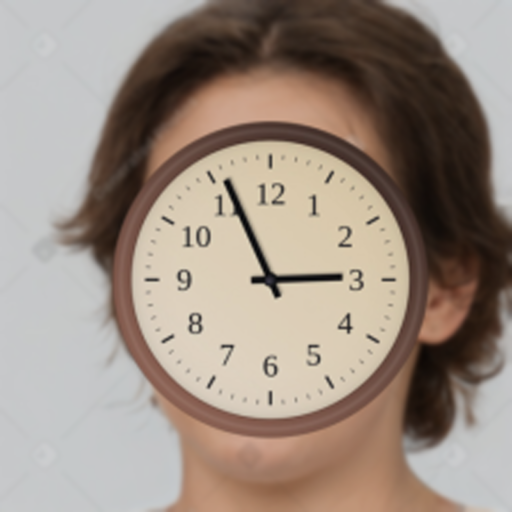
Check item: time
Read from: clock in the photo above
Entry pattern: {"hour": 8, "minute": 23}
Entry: {"hour": 2, "minute": 56}
